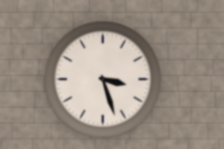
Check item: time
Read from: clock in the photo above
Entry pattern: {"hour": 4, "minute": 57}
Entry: {"hour": 3, "minute": 27}
